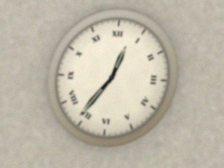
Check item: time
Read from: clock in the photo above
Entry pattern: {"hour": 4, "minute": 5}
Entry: {"hour": 12, "minute": 36}
